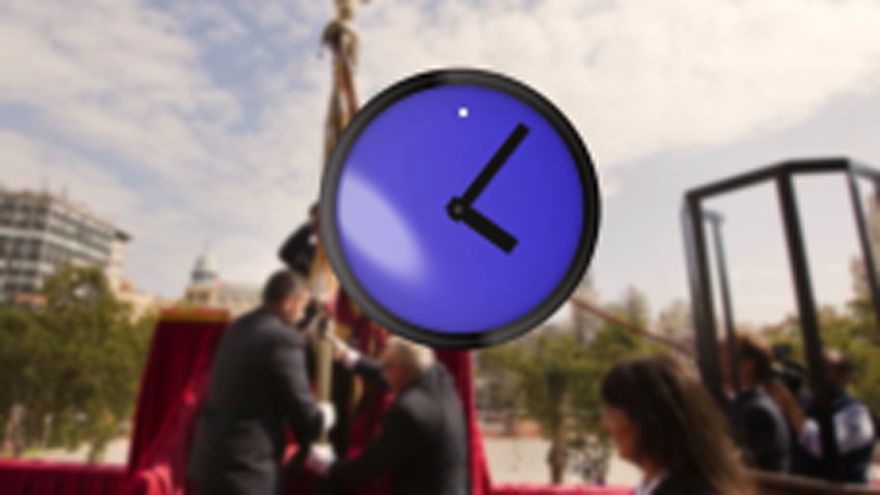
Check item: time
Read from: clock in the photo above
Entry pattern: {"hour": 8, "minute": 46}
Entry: {"hour": 4, "minute": 6}
